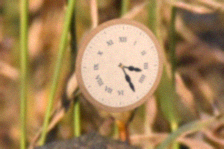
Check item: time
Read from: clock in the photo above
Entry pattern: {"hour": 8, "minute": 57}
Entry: {"hour": 3, "minute": 25}
